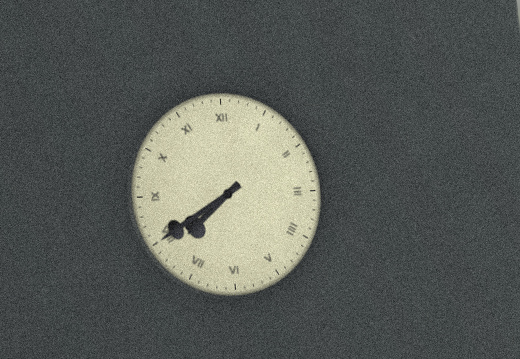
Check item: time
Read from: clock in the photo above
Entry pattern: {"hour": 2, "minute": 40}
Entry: {"hour": 7, "minute": 40}
